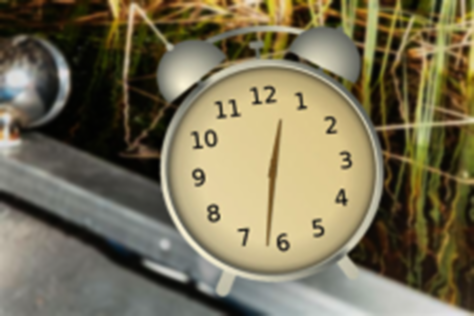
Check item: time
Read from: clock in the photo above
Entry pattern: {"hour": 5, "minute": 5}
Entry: {"hour": 12, "minute": 32}
